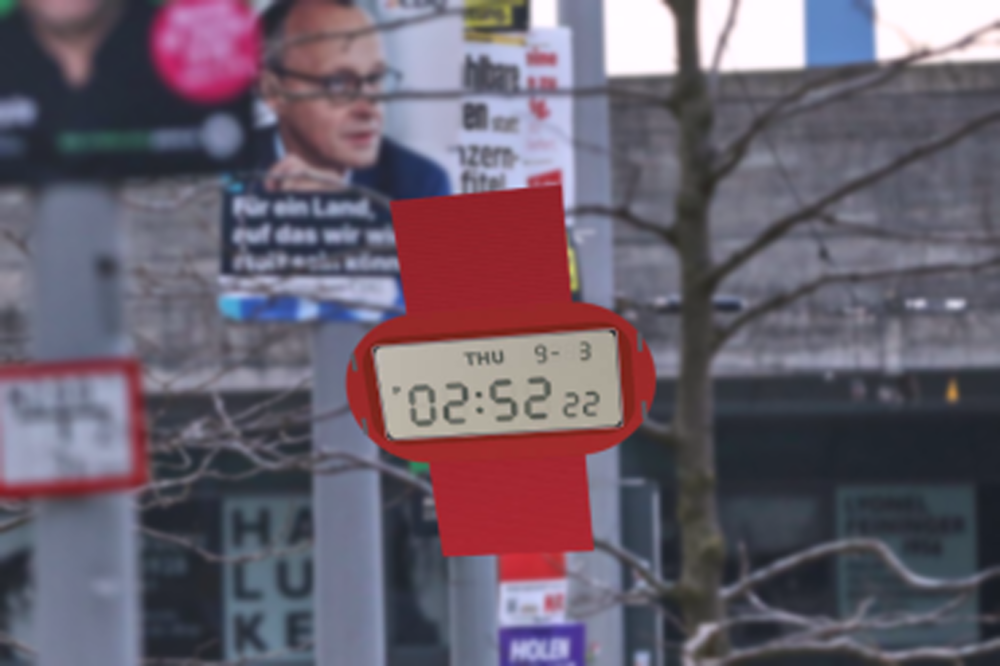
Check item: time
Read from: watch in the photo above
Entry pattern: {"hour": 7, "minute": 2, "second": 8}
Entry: {"hour": 2, "minute": 52, "second": 22}
